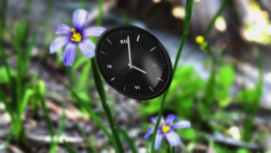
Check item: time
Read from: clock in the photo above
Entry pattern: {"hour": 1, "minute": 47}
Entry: {"hour": 4, "minute": 2}
